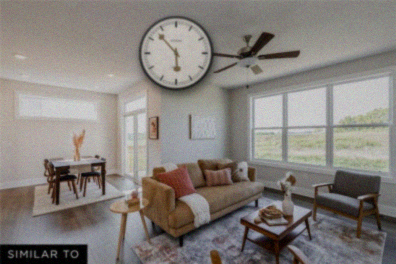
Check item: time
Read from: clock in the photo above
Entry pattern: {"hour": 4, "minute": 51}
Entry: {"hour": 5, "minute": 53}
